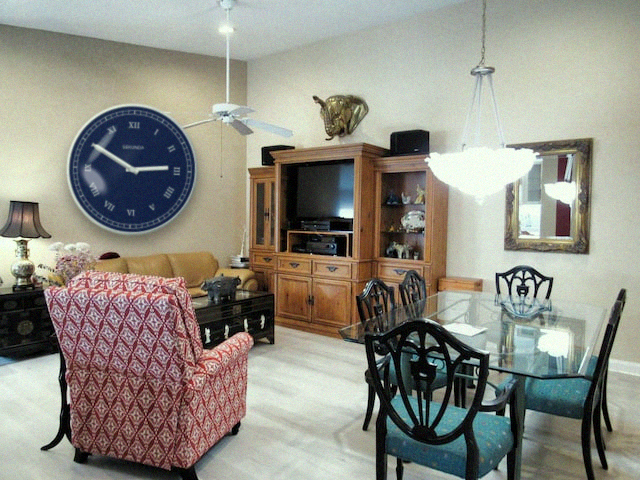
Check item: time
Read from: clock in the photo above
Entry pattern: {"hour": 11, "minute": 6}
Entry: {"hour": 2, "minute": 50}
